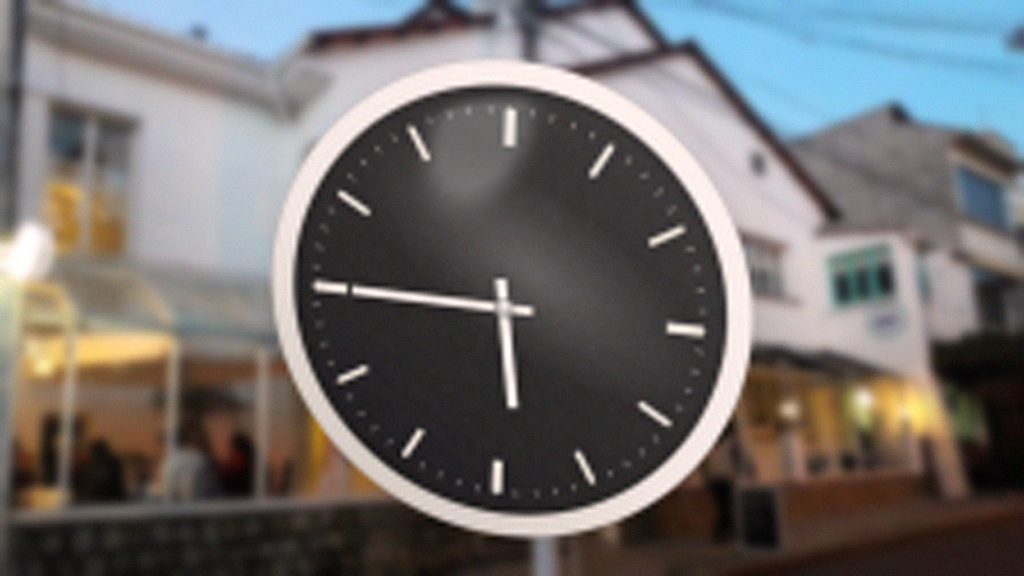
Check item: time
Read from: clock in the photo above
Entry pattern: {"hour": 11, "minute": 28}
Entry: {"hour": 5, "minute": 45}
